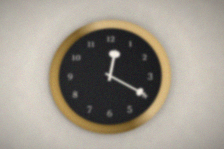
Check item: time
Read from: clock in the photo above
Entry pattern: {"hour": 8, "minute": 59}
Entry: {"hour": 12, "minute": 20}
